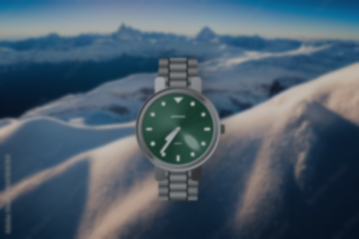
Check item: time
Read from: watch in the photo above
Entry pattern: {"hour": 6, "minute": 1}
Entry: {"hour": 7, "minute": 36}
